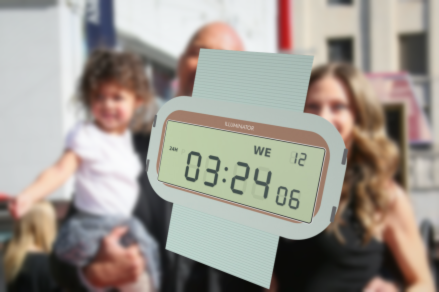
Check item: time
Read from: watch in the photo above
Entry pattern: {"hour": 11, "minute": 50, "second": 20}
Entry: {"hour": 3, "minute": 24, "second": 6}
